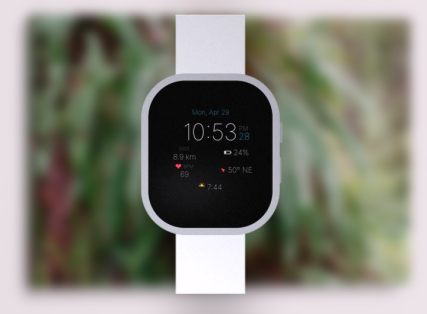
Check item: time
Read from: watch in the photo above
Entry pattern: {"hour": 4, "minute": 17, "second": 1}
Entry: {"hour": 10, "minute": 53, "second": 28}
